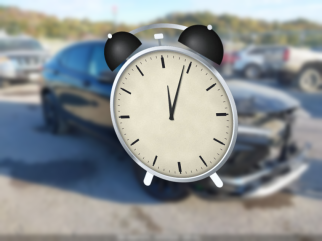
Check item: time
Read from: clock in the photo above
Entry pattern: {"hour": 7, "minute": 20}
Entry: {"hour": 12, "minute": 4}
